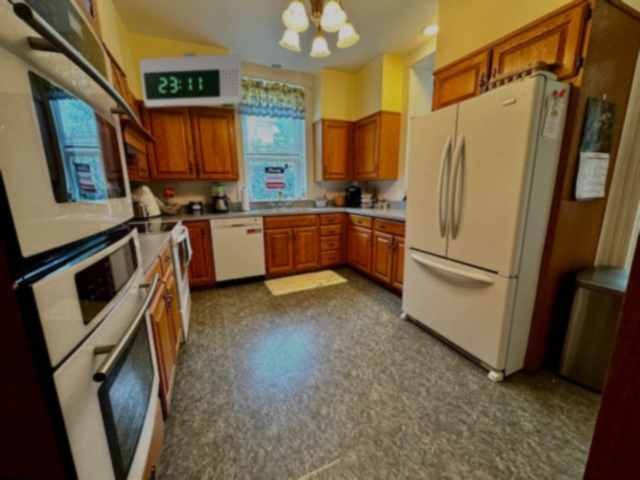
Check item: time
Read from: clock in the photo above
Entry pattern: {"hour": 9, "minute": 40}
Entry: {"hour": 23, "minute": 11}
